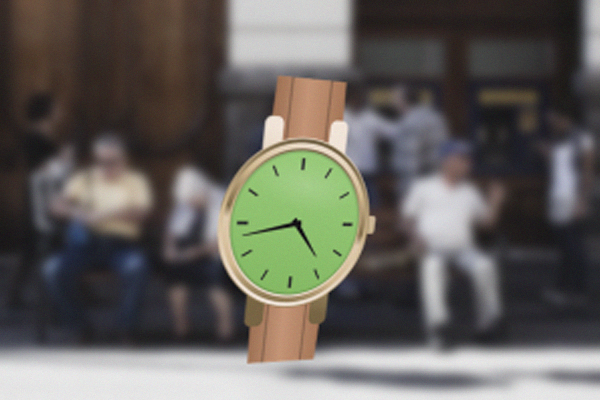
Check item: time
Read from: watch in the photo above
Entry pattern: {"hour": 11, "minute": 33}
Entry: {"hour": 4, "minute": 43}
